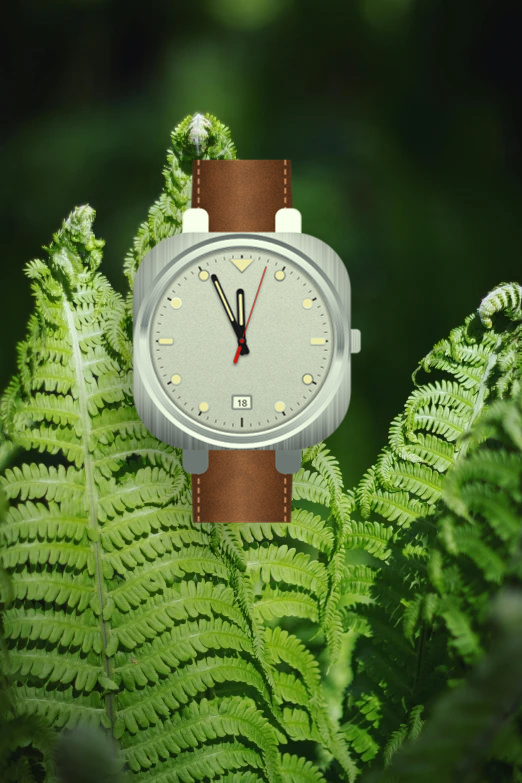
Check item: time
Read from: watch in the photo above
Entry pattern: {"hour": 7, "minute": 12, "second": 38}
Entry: {"hour": 11, "minute": 56, "second": 3}
